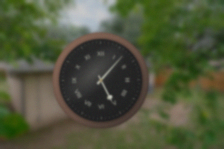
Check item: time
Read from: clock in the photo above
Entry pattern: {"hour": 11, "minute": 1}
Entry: {"hour": 5, "minute": 7}
